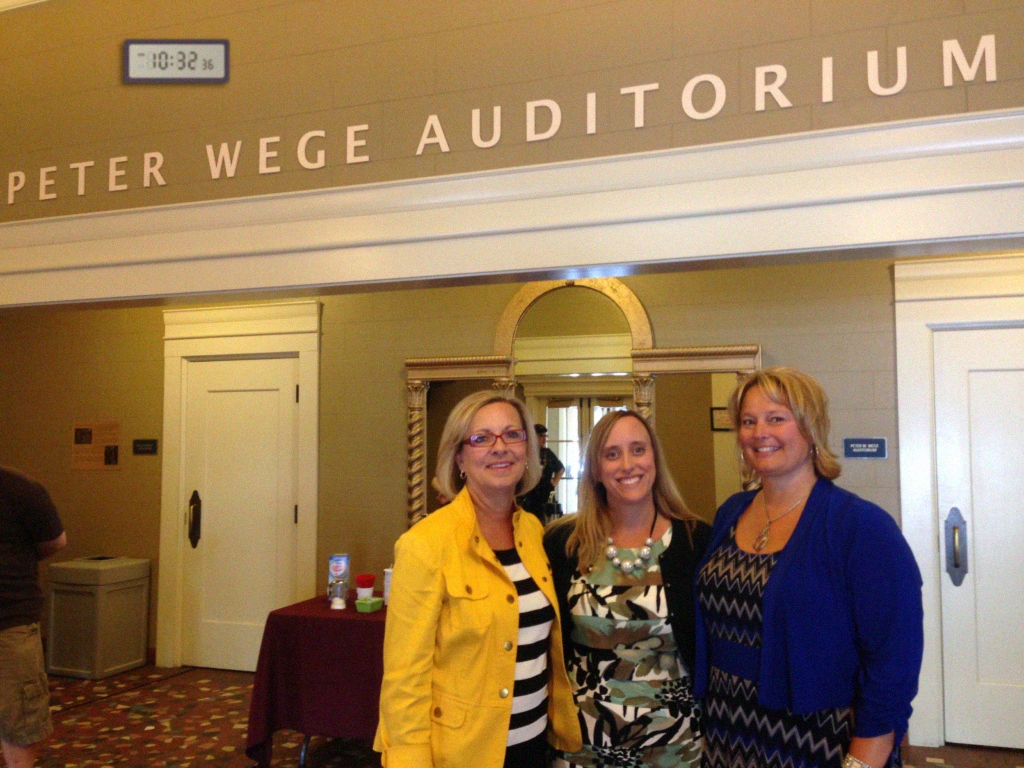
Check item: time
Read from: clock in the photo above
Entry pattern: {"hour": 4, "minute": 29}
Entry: {"hour": 10, "minute": 32}
